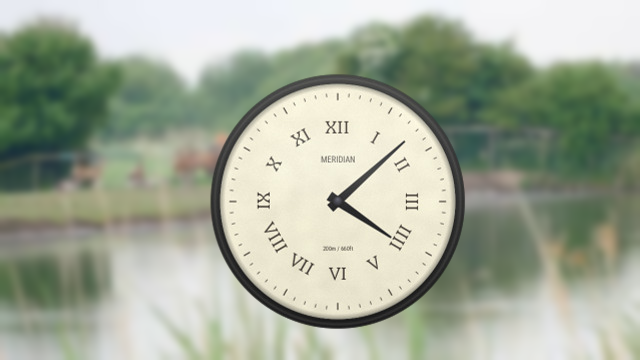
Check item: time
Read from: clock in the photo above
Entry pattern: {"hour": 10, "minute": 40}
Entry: {"hour": 4, "minute": 8}
